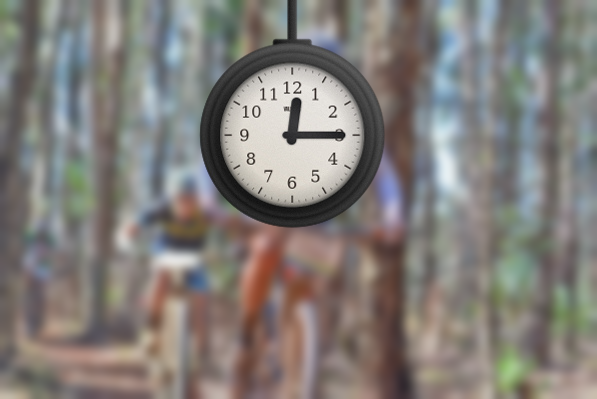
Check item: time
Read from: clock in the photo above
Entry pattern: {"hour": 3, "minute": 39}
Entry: {"hour": 12, "minute": 15}
